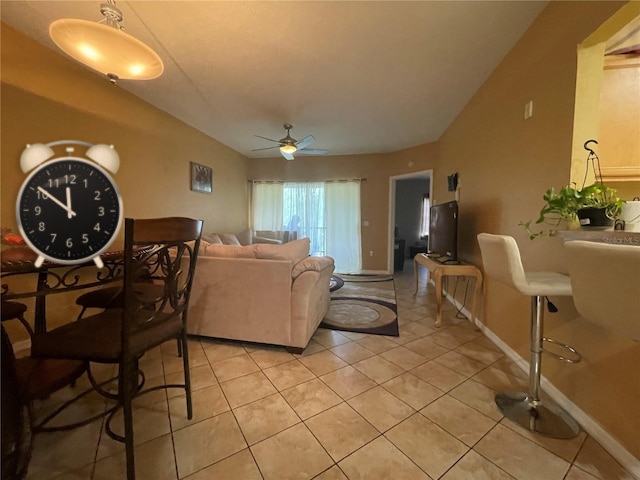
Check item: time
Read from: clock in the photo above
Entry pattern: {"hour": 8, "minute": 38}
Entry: {"hour": 11, "minute": 51}
